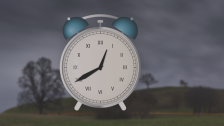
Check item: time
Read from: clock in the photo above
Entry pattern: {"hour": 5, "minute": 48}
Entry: {"hour": 12, "minute": 40}
